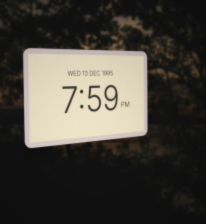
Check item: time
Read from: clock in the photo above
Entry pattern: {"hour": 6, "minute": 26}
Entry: {"hour": 7, "minute": 59}
